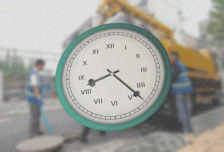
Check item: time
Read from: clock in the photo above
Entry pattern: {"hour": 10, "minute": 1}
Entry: {"hour": 8, "minute": 23}
